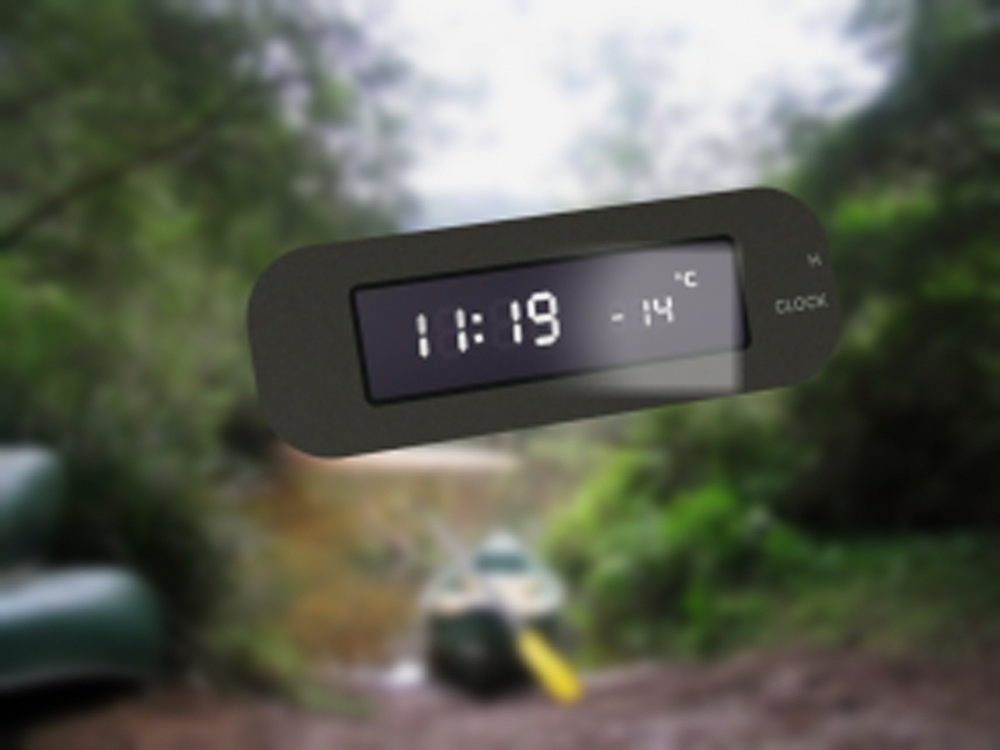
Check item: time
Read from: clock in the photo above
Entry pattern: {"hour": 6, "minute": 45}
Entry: {"hour": 11, "minute": 19}
